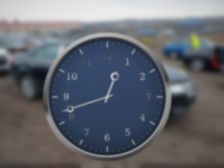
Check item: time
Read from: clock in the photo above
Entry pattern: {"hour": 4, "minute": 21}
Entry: {"hour": 12, "minute": 42}
